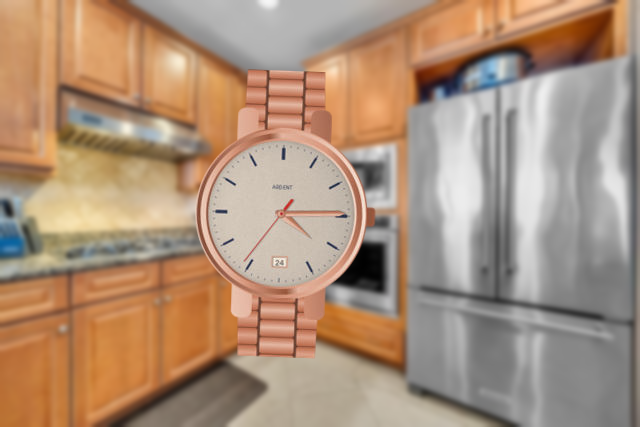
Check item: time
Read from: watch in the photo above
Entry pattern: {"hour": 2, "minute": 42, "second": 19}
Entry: {"hour": 4, "minute": 14, "second": 36}
